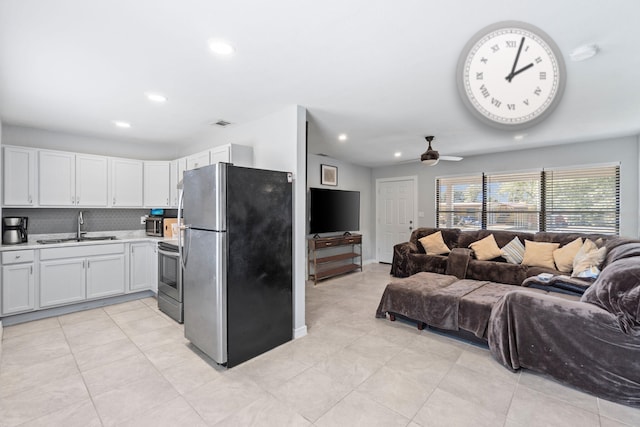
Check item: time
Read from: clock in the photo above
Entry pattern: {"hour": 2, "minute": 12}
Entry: {"hour": 2, "minute": 3}
